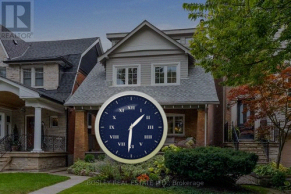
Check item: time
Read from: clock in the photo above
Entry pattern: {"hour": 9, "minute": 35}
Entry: {"hour": 1, "minute": 31}
